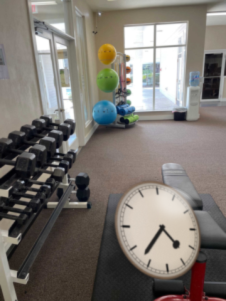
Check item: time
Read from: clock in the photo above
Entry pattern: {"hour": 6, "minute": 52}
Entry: {"hour": 4, "minute": 37}
